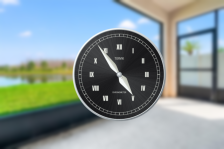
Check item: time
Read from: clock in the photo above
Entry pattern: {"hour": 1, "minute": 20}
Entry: {"hour": 4, "minute": 54}
